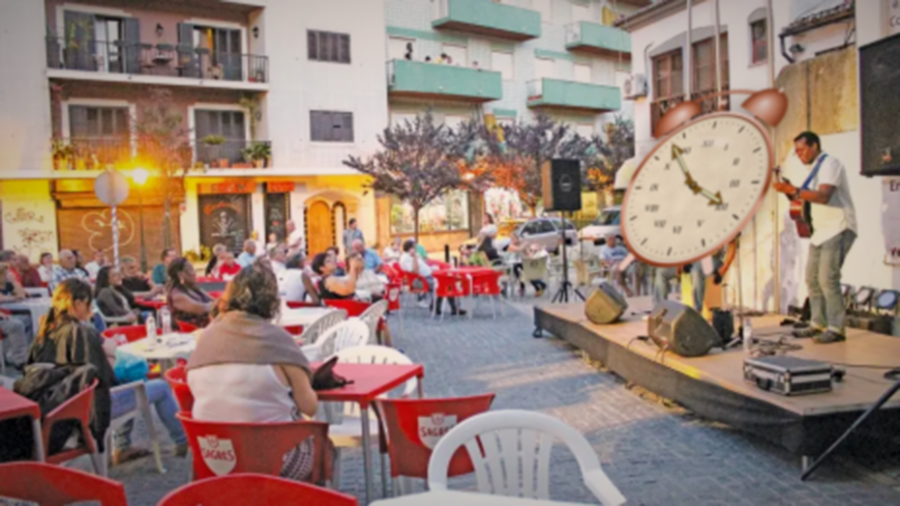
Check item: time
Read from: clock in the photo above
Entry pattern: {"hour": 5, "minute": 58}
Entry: {"hour": 3, "minute": 53}
